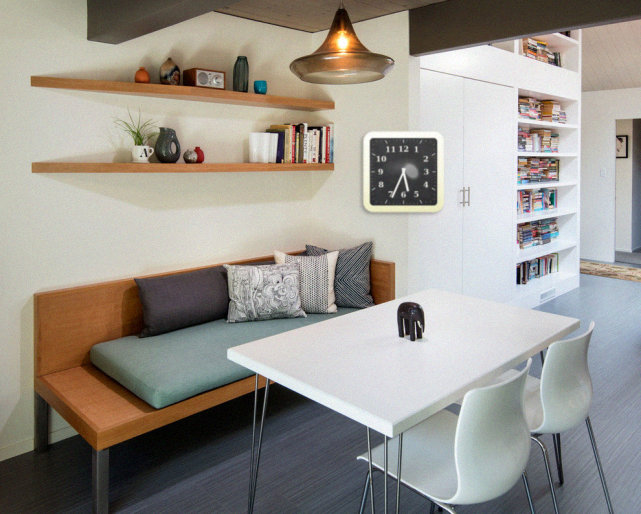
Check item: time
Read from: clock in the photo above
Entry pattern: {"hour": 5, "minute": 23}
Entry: {"hour": 5, "minute": 34}
